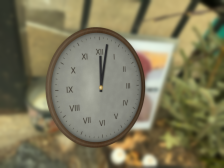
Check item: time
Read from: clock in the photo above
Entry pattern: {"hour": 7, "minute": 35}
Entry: {"hour": 12, "minute": 2}
